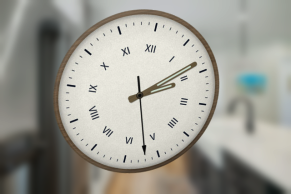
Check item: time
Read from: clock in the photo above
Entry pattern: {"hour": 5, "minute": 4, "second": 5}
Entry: {"hour": 2, "minute": 8, "second": 27}
